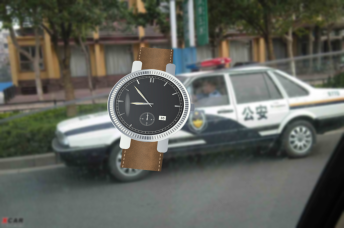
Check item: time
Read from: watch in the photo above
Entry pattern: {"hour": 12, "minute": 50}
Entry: {"hour": 8, "minute": 53}
